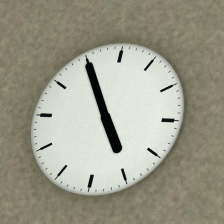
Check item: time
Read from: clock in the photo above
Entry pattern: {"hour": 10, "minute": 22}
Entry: {"hour": 4, "minute": 55}
